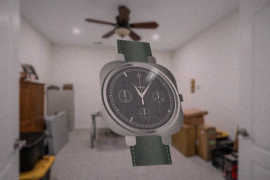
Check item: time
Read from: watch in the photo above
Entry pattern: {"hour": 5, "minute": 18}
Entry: {"hour": 11, "minute": 6}
